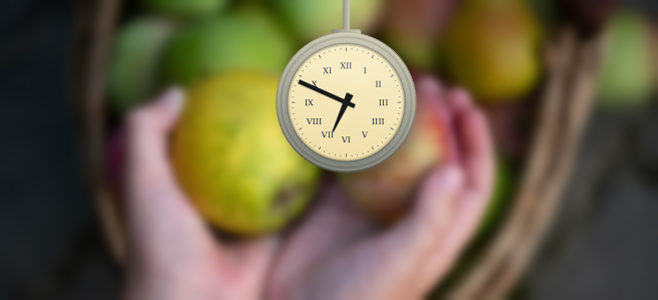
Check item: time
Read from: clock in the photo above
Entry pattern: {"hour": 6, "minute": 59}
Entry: {"hour": 6, "minute": 49}
